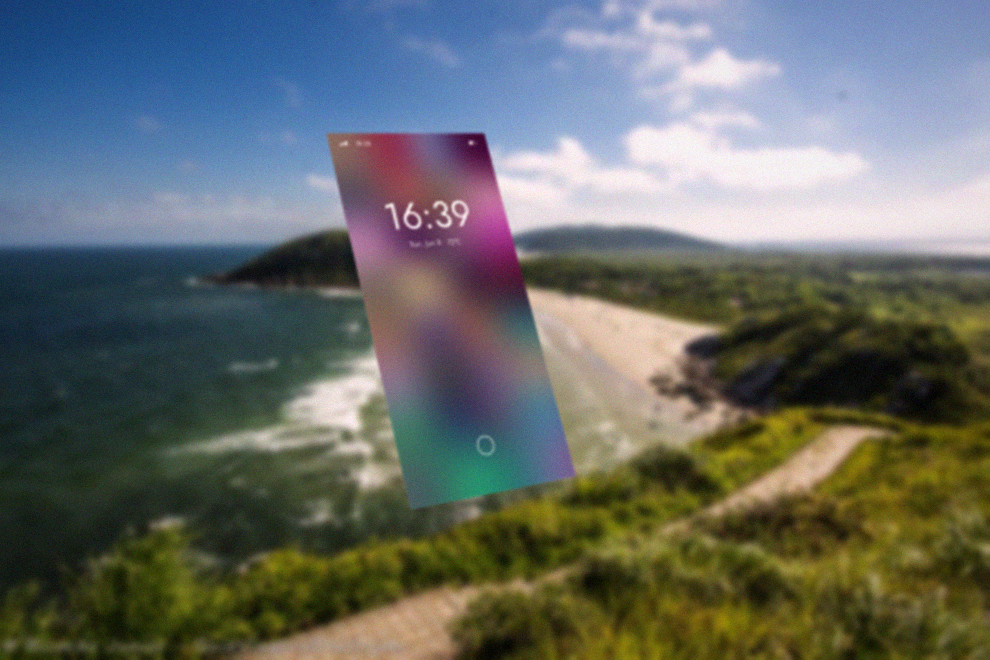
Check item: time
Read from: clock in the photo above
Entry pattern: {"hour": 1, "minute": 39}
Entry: {"hour": 16, "minute": 39}
